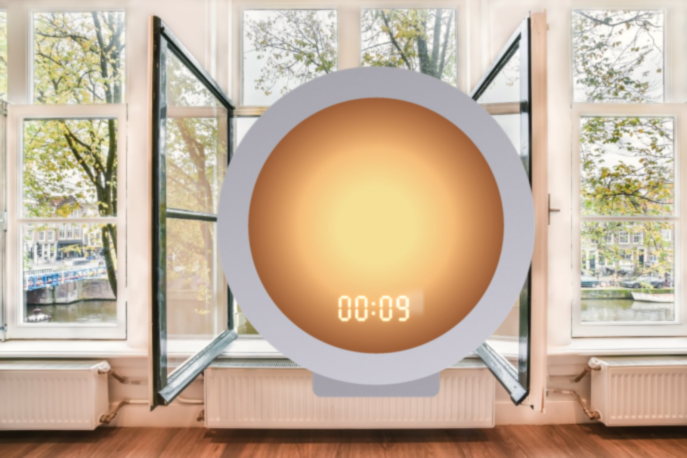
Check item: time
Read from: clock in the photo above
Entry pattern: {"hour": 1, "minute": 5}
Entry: {"hour": 0, "minute": 9}
